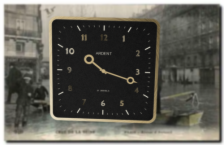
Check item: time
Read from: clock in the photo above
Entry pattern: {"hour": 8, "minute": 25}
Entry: {"hour": 10, "minute": 18}
